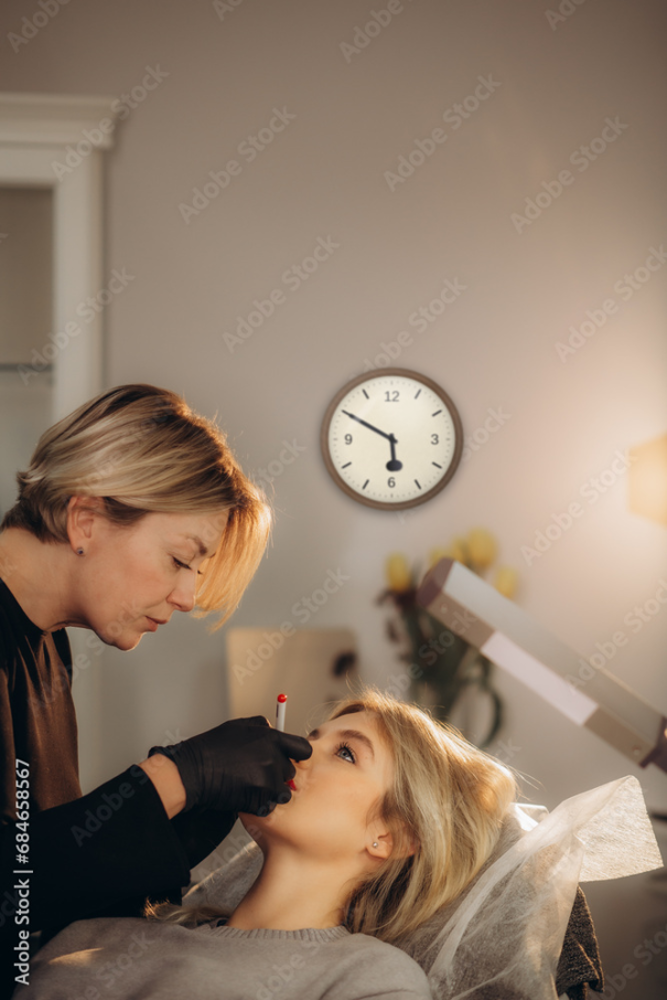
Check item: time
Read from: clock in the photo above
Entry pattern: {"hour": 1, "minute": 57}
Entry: {"hour": 5, "minute": 50}
